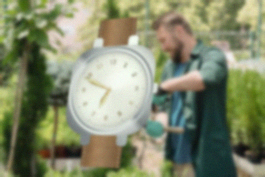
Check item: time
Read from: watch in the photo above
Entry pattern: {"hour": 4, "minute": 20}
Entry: {"hour": 6, "minute": 49}
